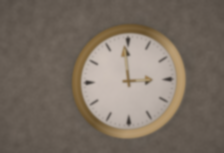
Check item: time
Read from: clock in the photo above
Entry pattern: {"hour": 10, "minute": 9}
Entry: {"hour": 2, "minute": 59}
